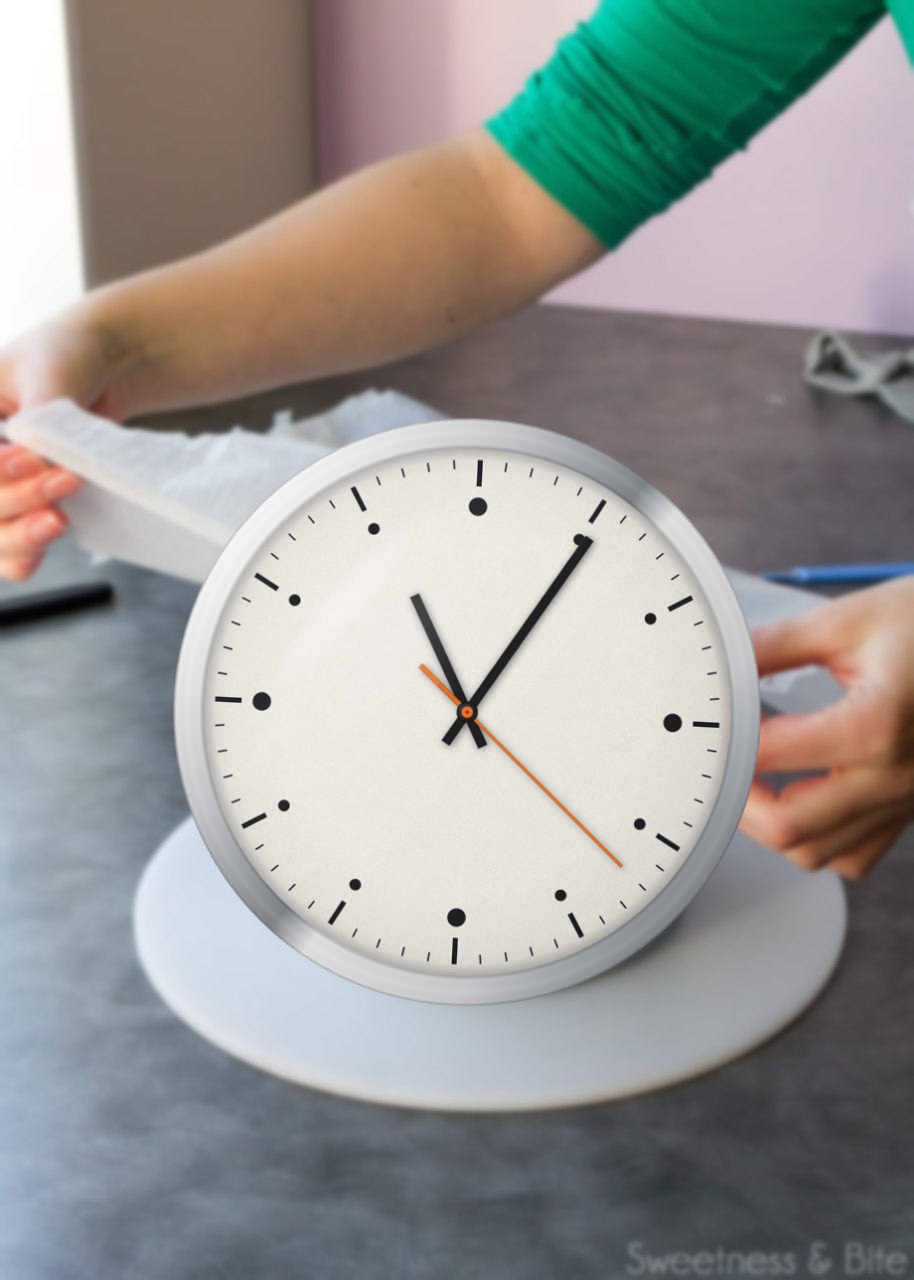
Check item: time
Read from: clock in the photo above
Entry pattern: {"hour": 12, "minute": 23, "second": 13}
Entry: {"hour": 11, "minute": 5, "second": 22}
